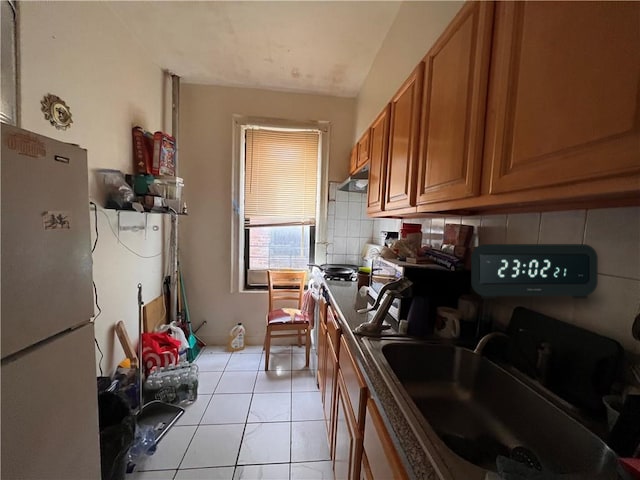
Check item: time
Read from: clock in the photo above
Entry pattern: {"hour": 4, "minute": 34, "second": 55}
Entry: {"hour": 23, "minute": 2, "second": 21}
